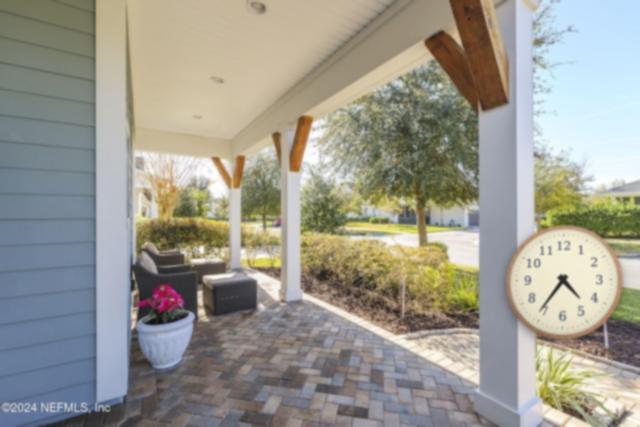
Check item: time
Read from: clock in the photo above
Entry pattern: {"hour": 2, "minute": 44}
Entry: {"hour": 4, "minute": 36}
